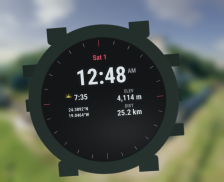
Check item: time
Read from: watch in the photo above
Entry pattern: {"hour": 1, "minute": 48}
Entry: {"hour": 12, "minute": 48}
